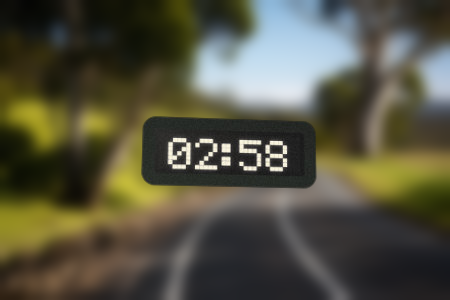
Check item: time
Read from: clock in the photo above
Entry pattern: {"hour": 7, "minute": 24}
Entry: {"hour": 2, "minute": 58}
